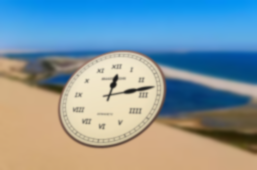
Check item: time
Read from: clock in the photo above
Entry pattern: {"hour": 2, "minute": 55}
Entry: {"hour": 12, "minute": 13}
